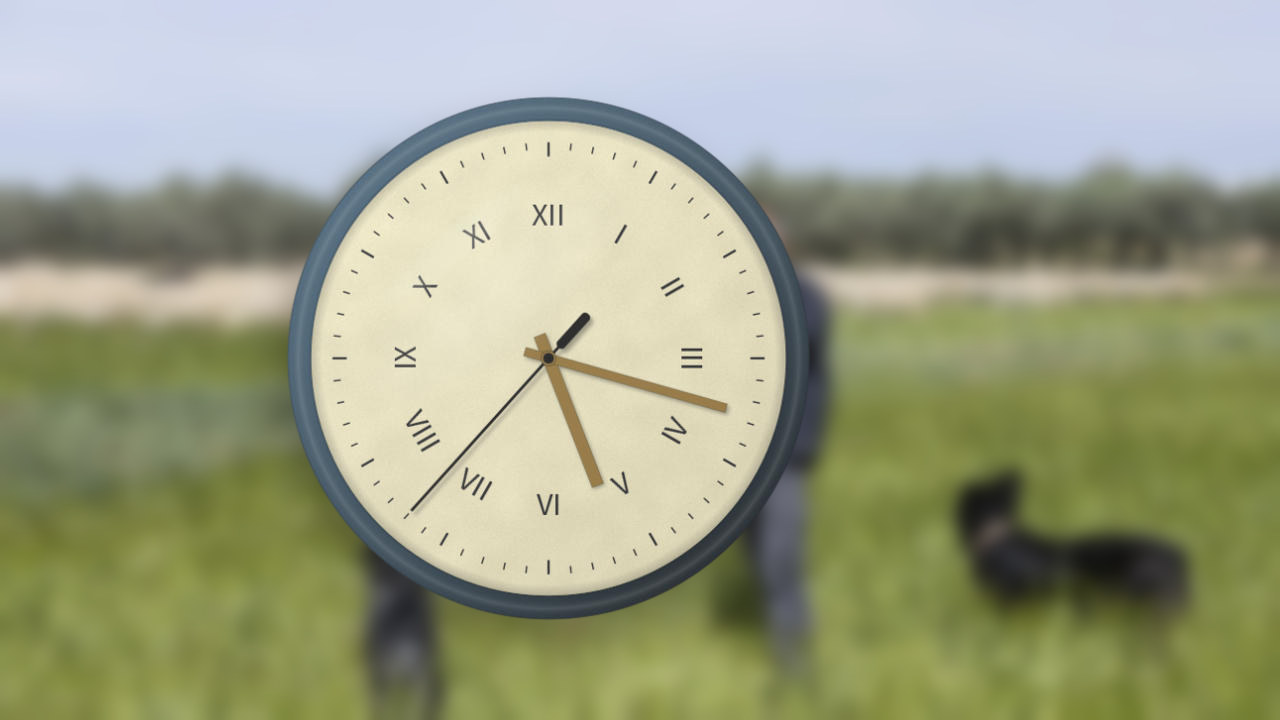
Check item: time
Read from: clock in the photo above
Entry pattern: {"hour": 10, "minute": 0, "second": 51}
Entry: {"hour": 5, "minute": 17, "second": 37}
